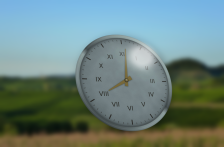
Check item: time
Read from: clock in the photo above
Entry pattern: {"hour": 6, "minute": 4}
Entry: {"hour": 8, "minute": 1}
